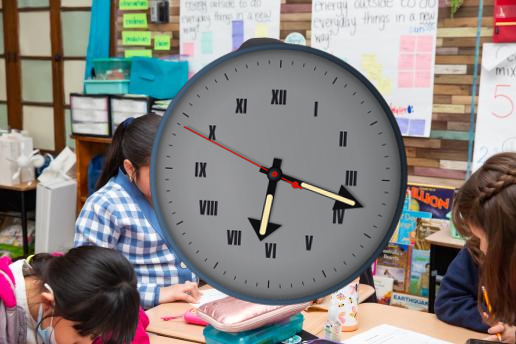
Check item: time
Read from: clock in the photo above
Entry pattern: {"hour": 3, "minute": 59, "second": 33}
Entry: {"hour": 6, "minute": 17, "second": 49}
